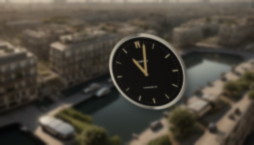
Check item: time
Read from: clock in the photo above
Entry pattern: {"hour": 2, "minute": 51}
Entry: {"hour": 11, "minute": 2}
